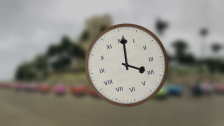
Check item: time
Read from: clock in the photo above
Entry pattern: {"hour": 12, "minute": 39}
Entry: {"hour": 4, "minute": 1}
